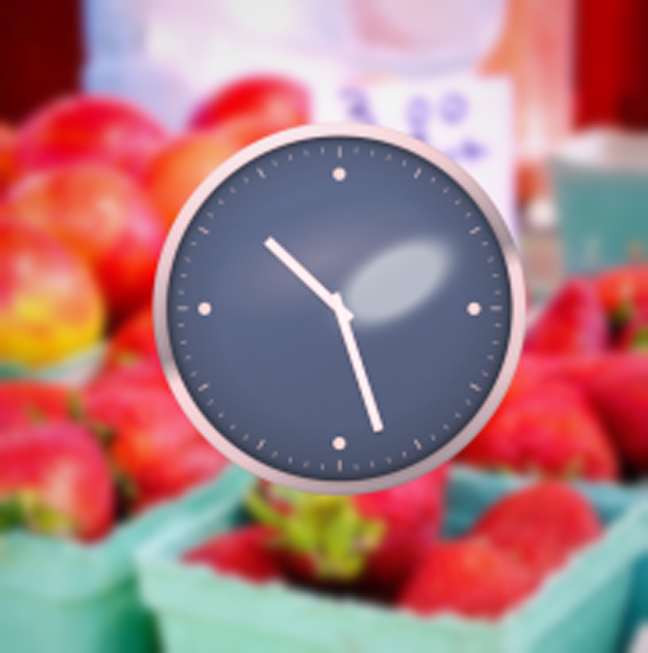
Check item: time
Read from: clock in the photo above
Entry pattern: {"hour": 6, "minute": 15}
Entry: {"hour": 10, "minute": 27}
